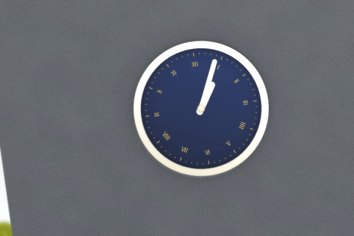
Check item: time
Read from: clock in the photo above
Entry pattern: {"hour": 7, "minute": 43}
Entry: {"hour": 1, "minute": 4}
